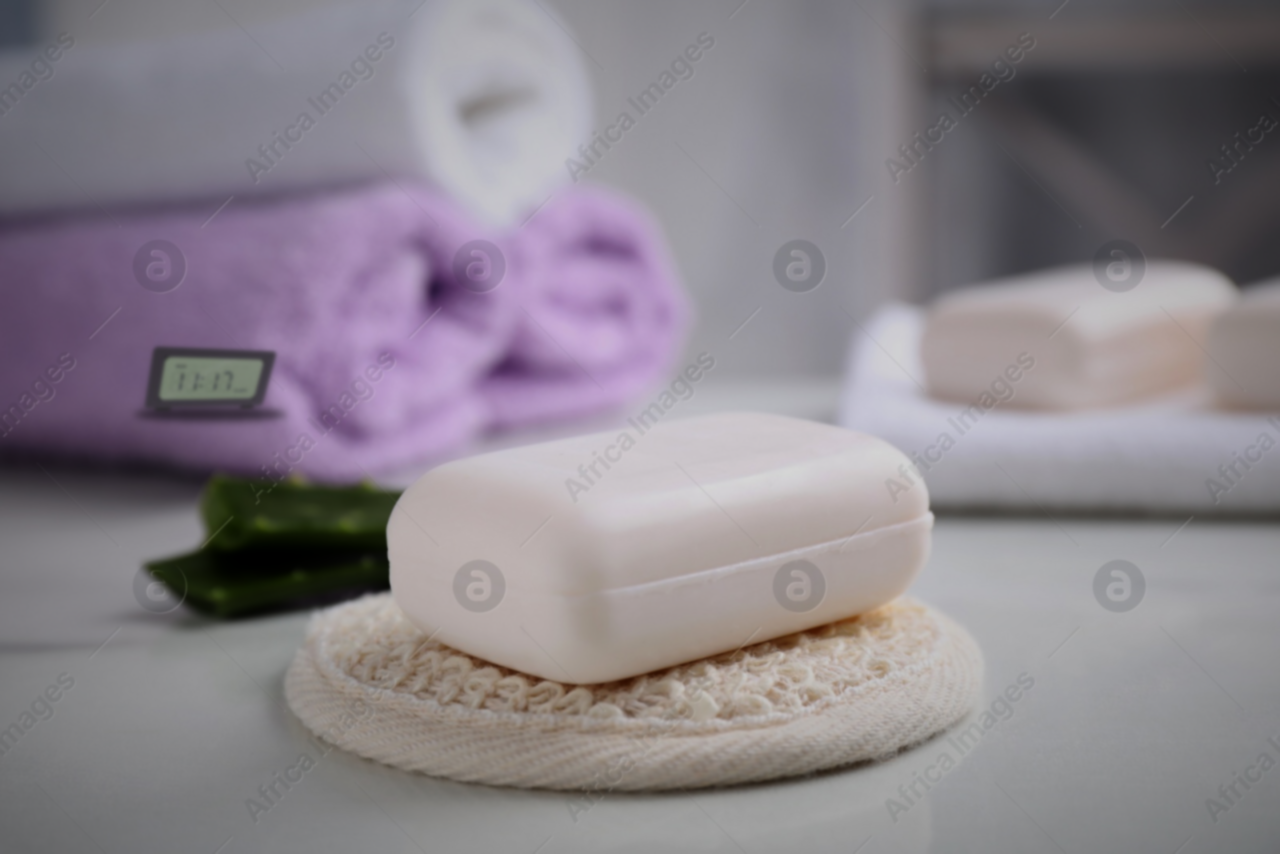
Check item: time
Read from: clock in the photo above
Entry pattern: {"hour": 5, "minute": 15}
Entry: {"hour": 11, "minute": 17}
